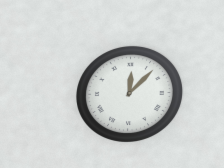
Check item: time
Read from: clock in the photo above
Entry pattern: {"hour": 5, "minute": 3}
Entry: {"hour": 12, "minute": 7}
